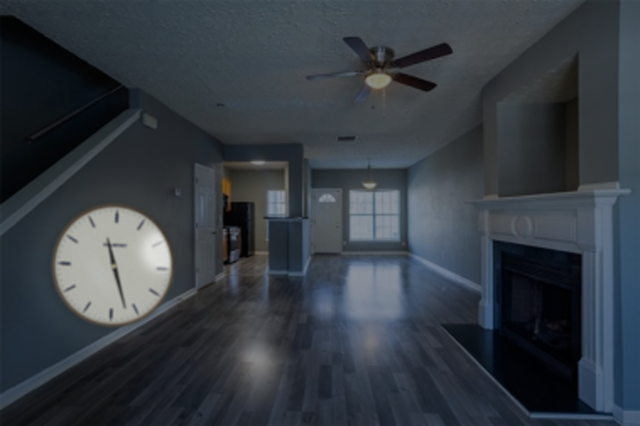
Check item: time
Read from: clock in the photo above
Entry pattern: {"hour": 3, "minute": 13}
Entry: {"hour": 11, "minute": 27}
